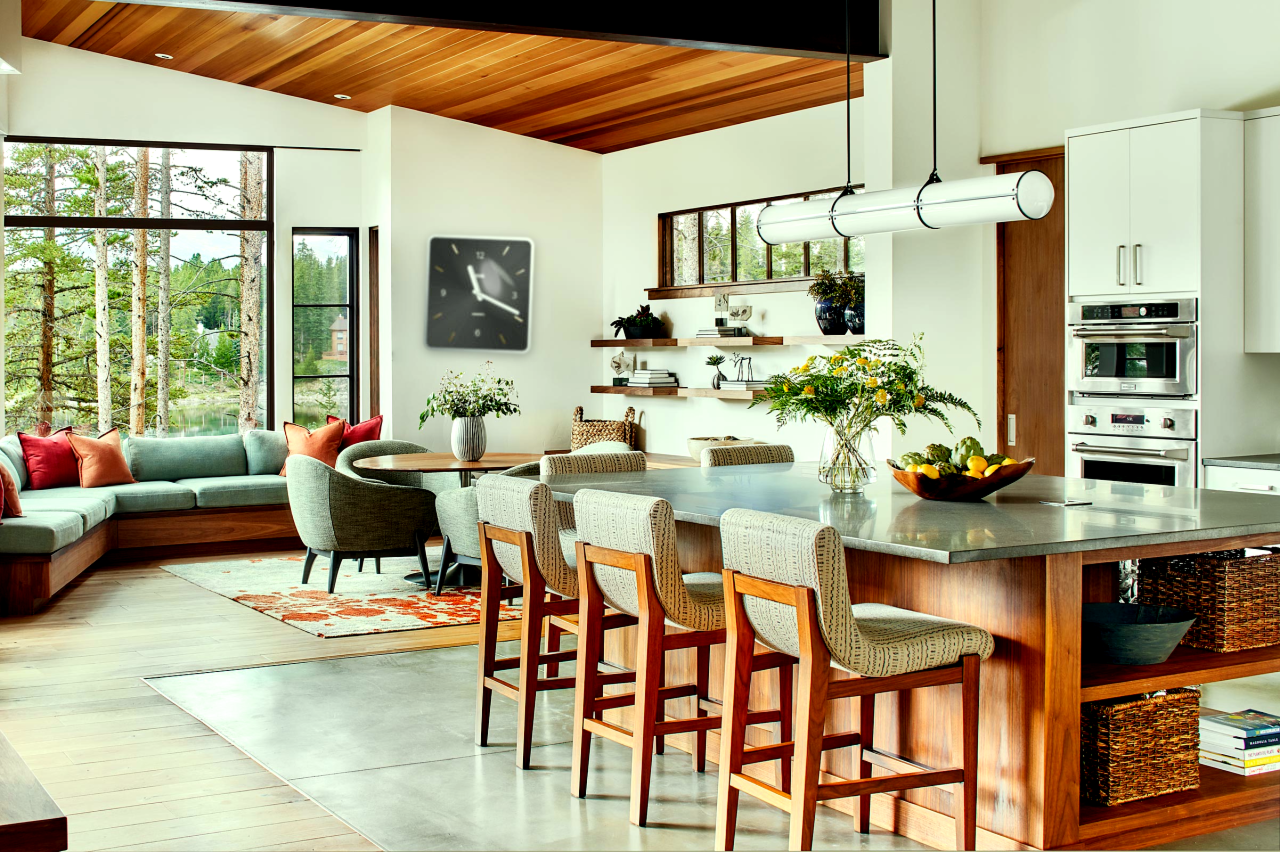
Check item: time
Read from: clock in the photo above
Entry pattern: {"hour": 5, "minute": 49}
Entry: {"hour": 11, "minute": 19}
